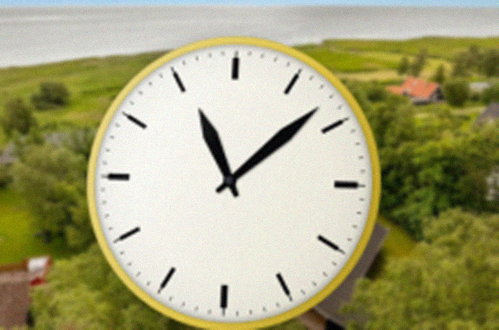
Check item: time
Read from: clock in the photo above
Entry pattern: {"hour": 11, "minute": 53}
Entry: {"hour": 11, "minute": 8}
